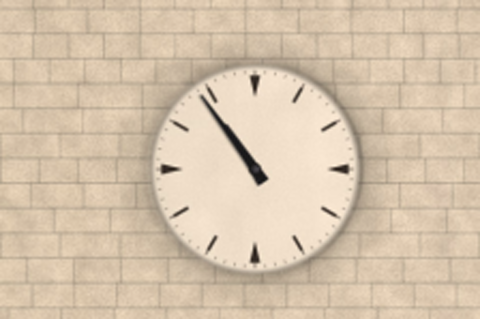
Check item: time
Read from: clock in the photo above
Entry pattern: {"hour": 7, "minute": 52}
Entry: {"hour": 10, "minute": 54}
